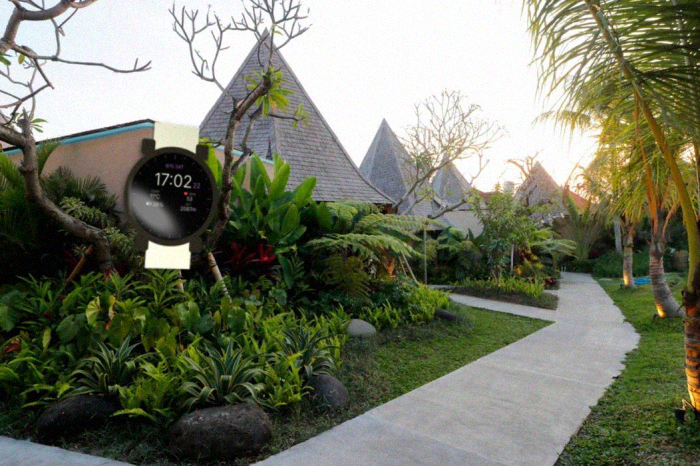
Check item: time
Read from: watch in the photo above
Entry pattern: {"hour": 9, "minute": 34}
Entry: {"hour": 17, "minute": 2}
